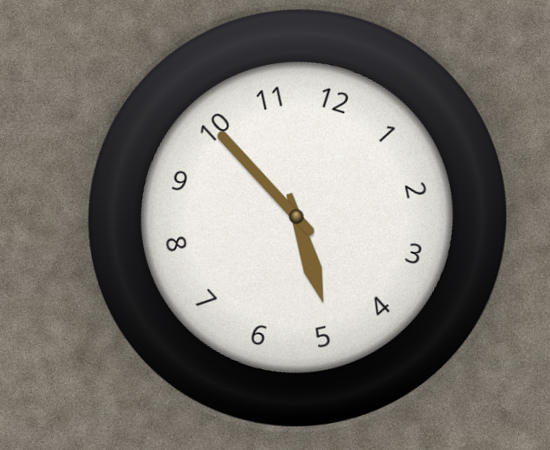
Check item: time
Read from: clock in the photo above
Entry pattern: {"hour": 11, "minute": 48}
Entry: {"hour": 4, "minute": 50}
